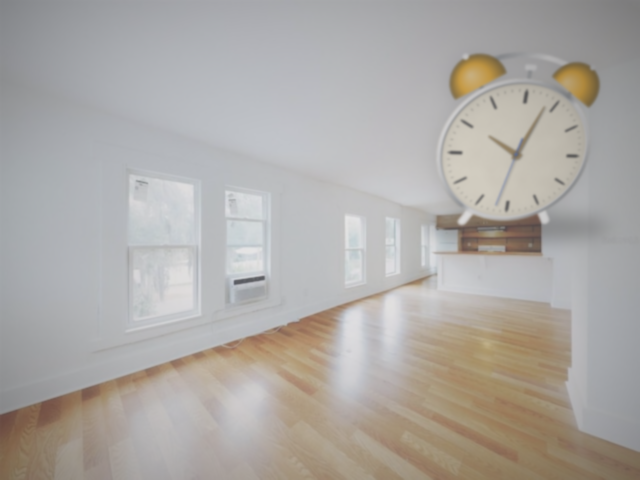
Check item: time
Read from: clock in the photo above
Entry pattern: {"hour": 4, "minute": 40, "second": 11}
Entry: {"hour": 10, "minute": 3, "second": 32}
